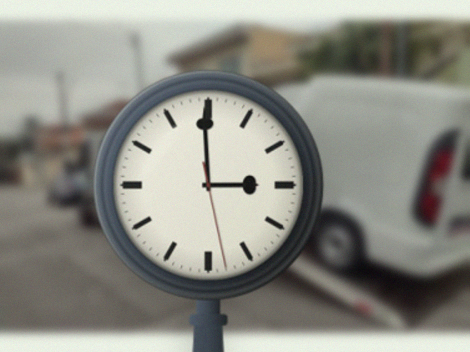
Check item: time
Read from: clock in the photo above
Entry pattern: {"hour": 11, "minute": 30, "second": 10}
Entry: {"hour": 2, "minute": 59, "second": 28}
